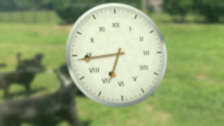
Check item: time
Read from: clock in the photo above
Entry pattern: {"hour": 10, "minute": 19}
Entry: {"hour": 6, "minute": 44}
